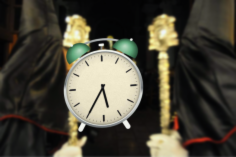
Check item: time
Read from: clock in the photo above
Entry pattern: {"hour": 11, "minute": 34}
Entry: {"hour": 5, "minute": 35}
